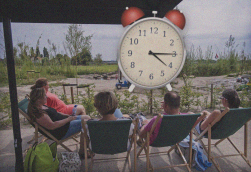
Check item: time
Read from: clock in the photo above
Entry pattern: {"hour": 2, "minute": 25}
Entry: {"hour": 4, "minute": 15}
